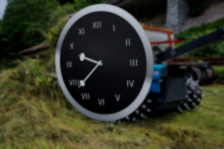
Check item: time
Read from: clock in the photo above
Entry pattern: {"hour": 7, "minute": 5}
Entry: {"hour": 9, "minute": 38}
